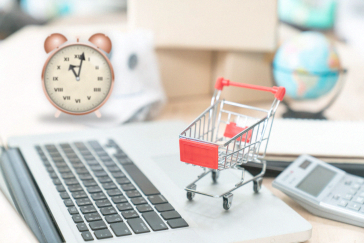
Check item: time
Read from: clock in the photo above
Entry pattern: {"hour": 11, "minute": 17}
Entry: {"hour": 11, "minute": 2}
